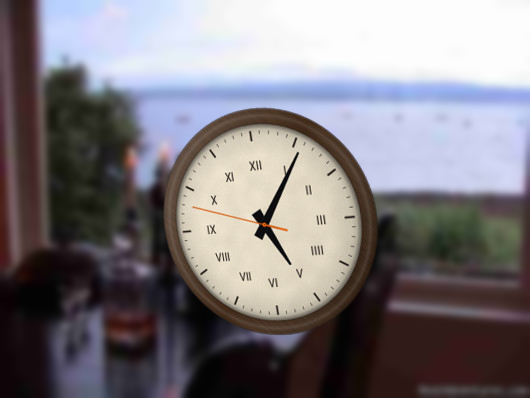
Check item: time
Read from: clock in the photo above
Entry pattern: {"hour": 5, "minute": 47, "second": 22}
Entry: {"hour": 5, "minute": 5, "second": 48}
